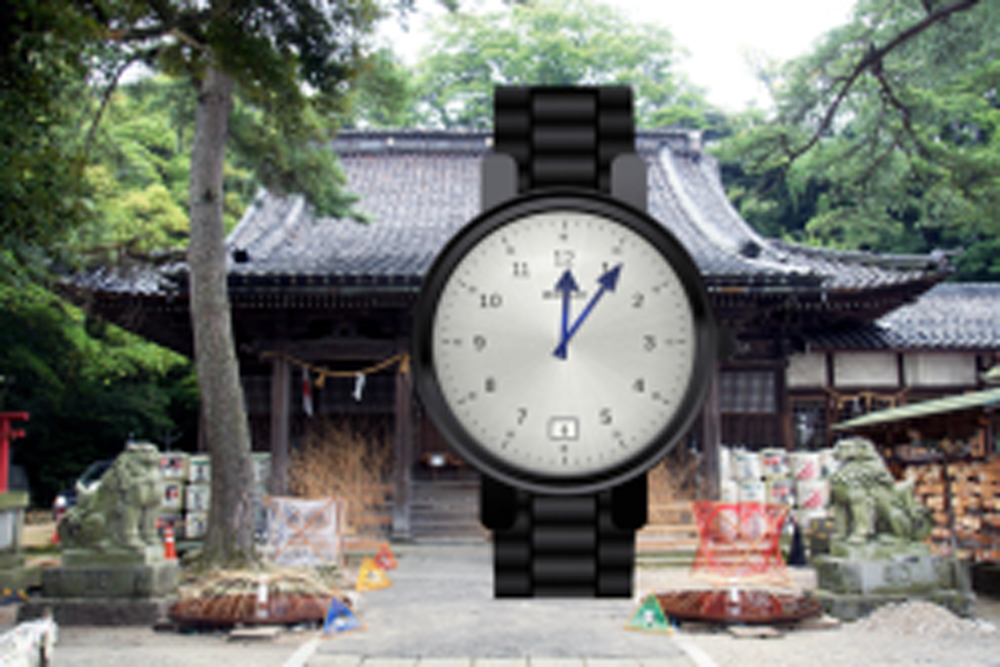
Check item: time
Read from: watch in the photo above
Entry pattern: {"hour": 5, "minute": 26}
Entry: {"hour": 12, "minute": 6}
